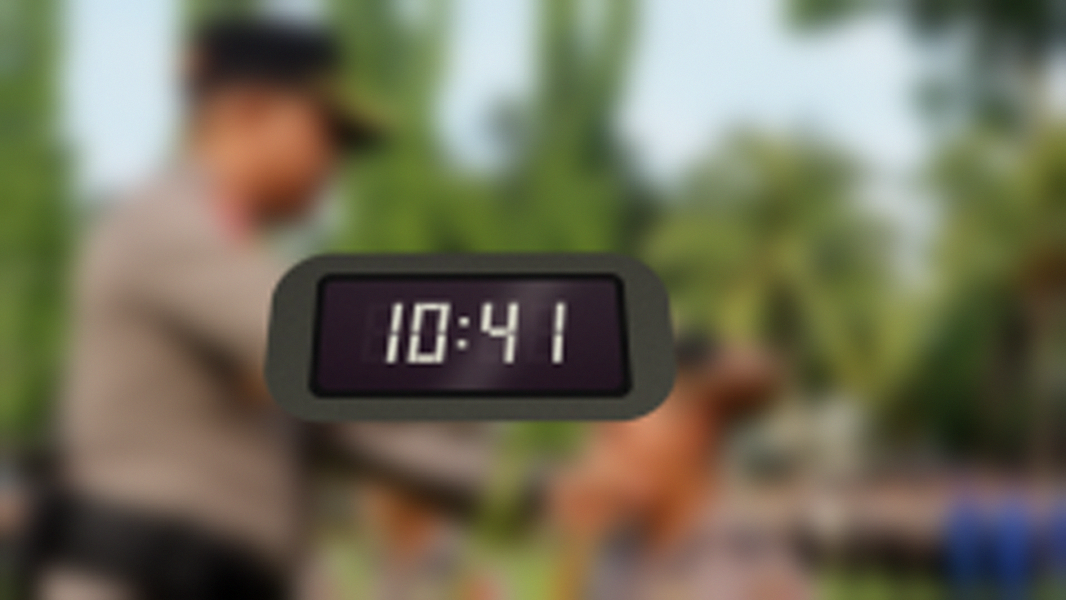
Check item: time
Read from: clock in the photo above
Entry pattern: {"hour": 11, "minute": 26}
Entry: {"hour": 10, "minute": 41}
